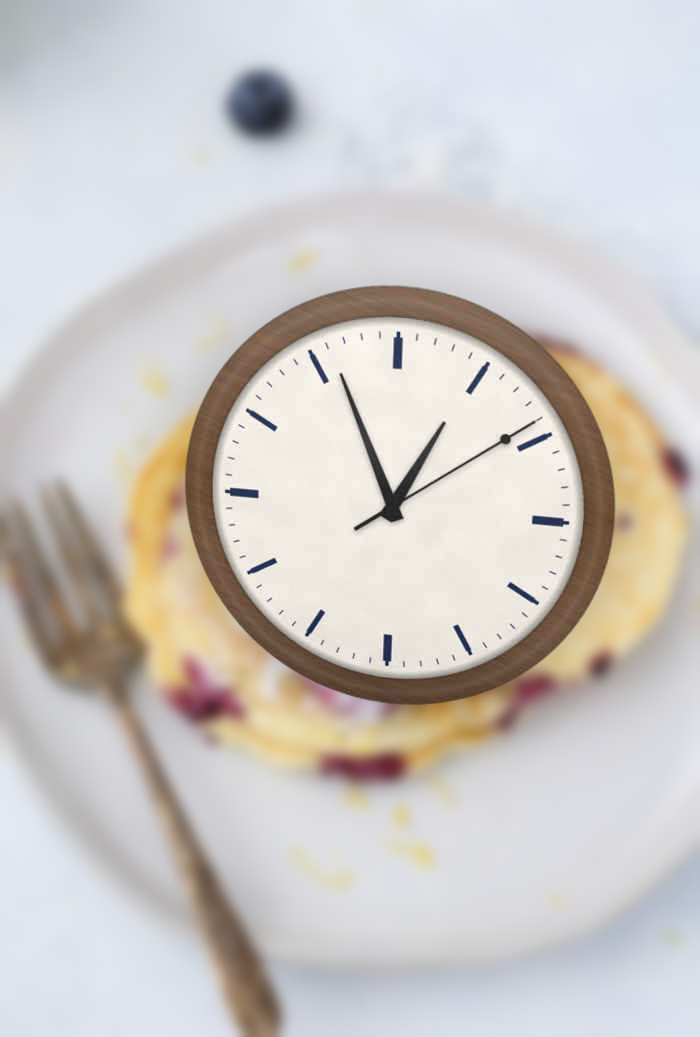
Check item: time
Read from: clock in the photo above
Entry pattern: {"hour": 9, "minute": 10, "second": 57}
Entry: {"hour": 12, "minute": 56, "second": 9}
